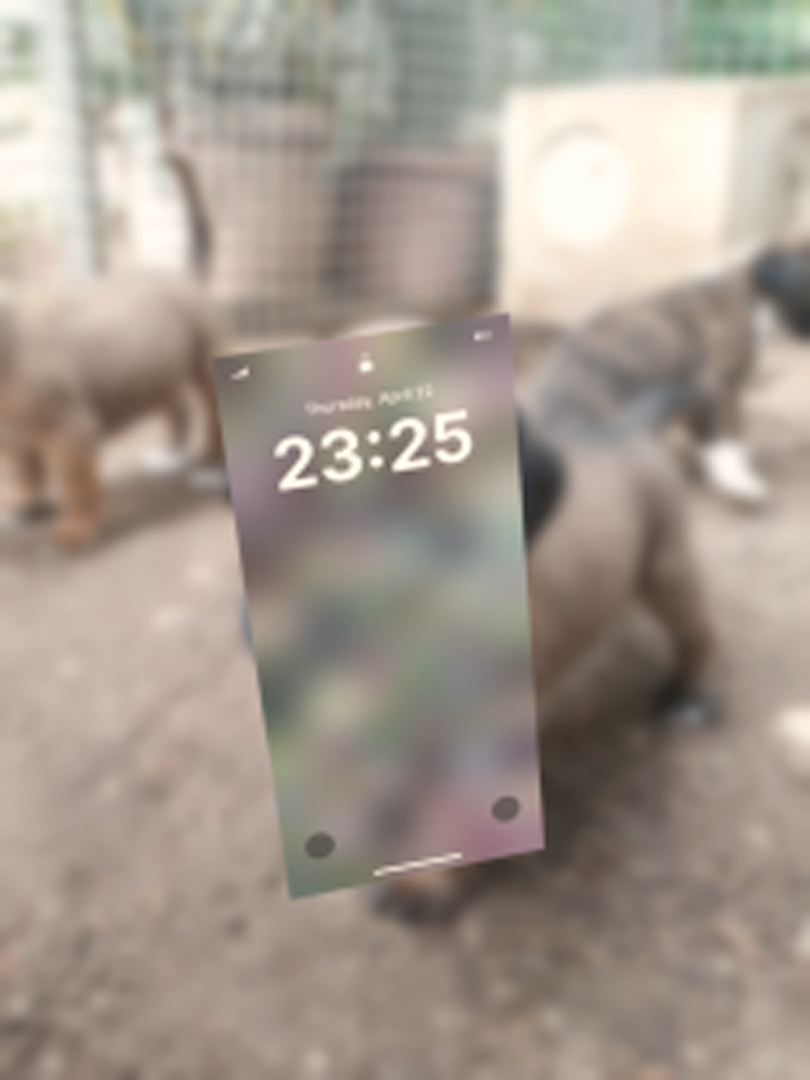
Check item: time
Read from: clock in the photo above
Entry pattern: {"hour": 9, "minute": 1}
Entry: {"hour": 23, "minute": 25}
